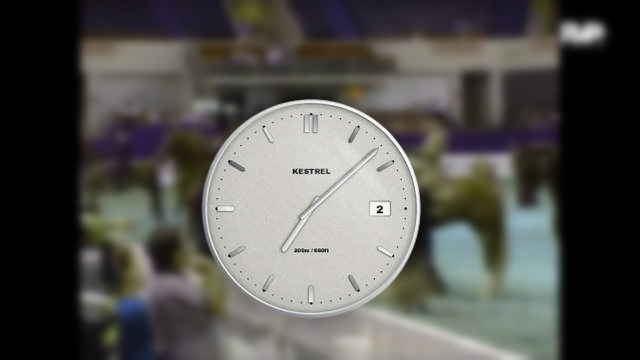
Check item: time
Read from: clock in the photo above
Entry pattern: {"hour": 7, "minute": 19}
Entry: {"hour": 7, "minute": 8}
